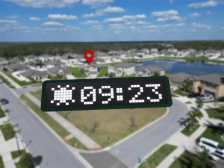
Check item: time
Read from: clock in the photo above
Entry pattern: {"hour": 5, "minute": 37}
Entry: {"hour": 9, "minute": 23}
